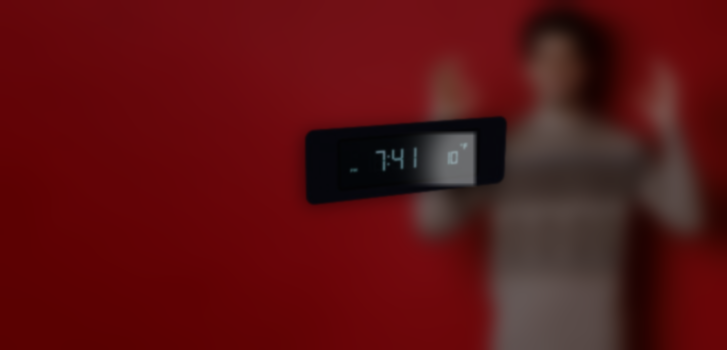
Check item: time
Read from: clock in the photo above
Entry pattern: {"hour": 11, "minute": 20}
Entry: {"hour": 7, "minute": 41}
